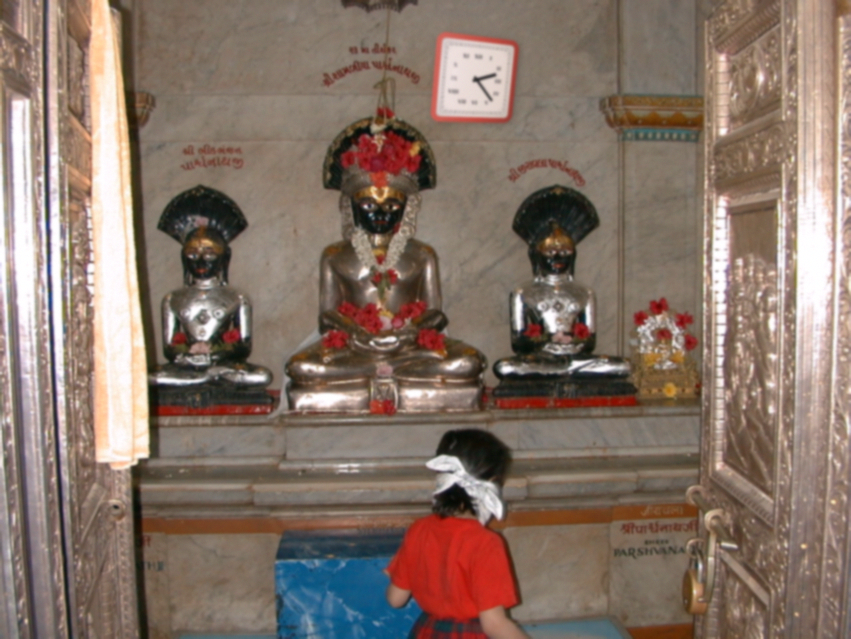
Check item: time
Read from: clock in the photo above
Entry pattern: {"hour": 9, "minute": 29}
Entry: {"hour": 2, "minute": 23}
